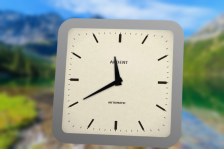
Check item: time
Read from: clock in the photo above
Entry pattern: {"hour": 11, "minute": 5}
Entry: {"hour": 11, "minute": 40}
